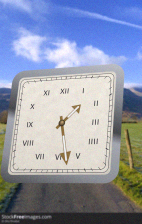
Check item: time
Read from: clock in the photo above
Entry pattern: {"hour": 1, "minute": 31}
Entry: {"hour": 1, "minute": 28}
